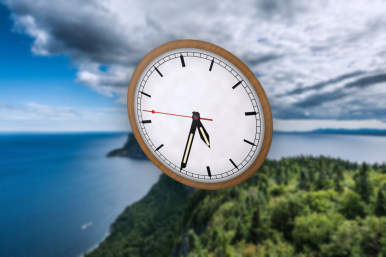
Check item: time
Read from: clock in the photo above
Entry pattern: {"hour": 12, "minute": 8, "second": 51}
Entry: {"hour": 5, "minute": 34, "second": 47}
